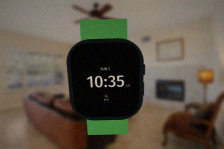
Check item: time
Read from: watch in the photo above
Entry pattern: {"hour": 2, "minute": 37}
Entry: {"hour": 10, "minute": 35}
